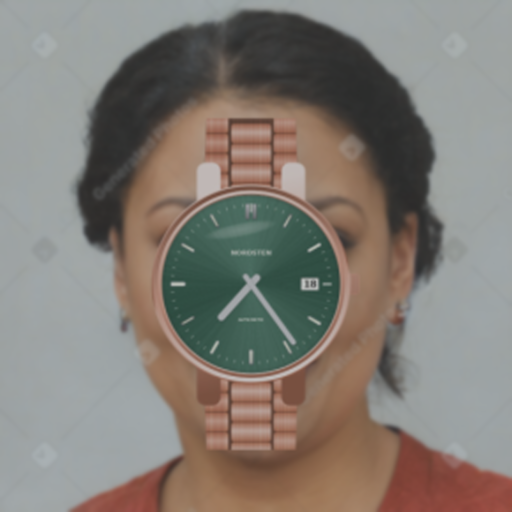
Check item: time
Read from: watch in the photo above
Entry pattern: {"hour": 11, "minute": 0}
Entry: {"hour": 7, "minute": 24}
